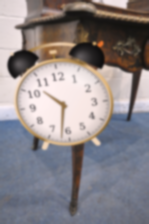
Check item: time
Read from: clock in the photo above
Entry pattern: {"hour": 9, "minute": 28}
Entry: {"hour": 10, "minute": 32}
